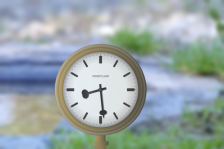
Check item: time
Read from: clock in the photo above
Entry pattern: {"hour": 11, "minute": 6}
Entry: {"hour": 8, "minute": 29}
